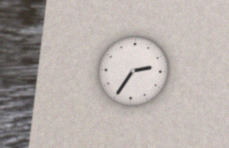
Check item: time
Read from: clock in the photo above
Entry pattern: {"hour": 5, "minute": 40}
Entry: {"hour": 2, "minute": 35}
